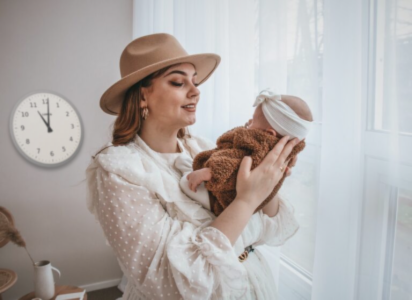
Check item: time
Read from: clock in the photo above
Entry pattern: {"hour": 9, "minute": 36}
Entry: {"hour": 11, "minute": 1}
